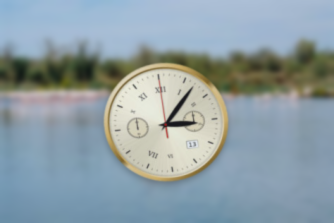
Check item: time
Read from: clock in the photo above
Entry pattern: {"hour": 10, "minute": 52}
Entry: {"hour": 3, "minute": 7}
